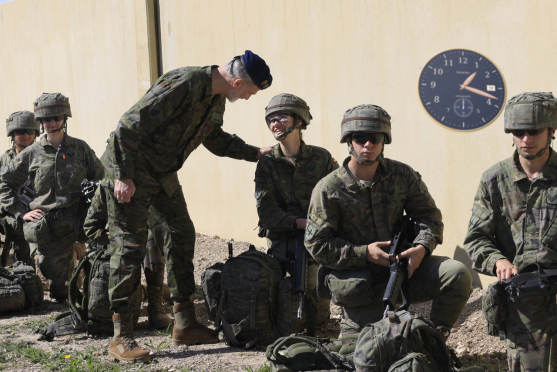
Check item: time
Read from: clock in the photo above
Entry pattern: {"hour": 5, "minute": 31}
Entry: {"hour": 1, "minute": 18}
